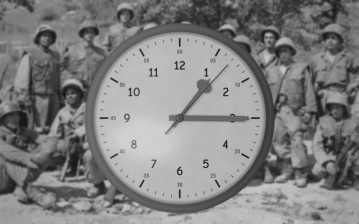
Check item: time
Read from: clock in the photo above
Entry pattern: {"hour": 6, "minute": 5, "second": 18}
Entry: {"hour": 1, "minute": 15, "second": 7}
